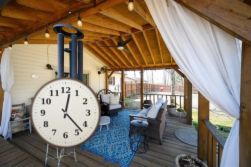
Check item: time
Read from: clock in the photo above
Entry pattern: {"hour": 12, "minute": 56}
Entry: {"hour": 12, "minute": 23}
